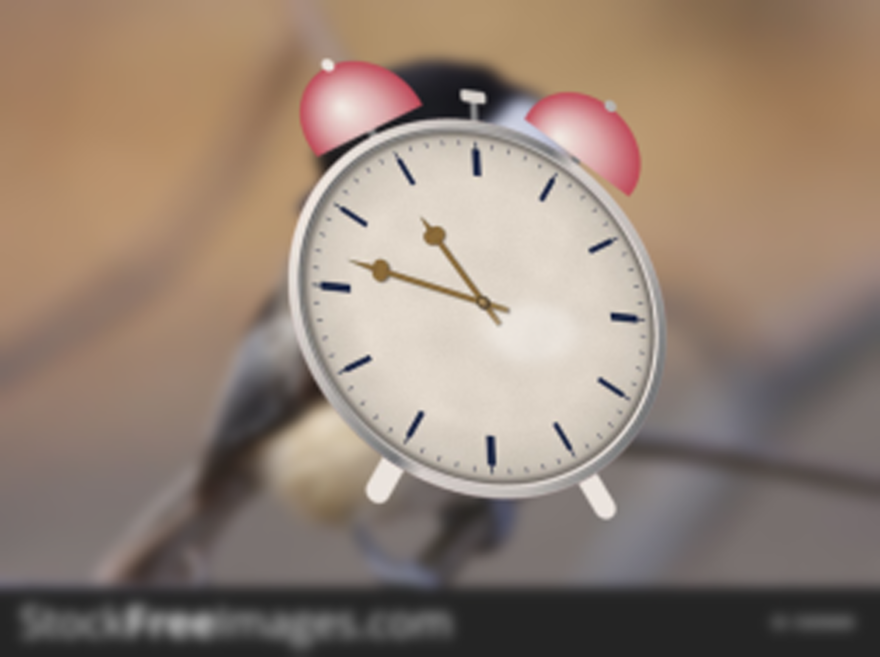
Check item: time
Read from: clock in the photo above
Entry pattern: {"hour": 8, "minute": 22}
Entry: {"hour": 10, "minute": 47}
